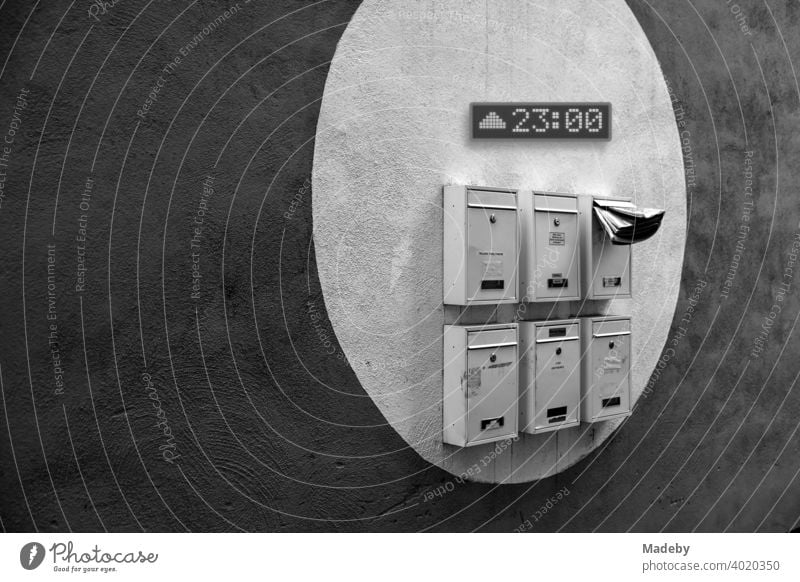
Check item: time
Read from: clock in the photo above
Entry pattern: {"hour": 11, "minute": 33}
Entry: {"hour": 23, "minute": 0}
